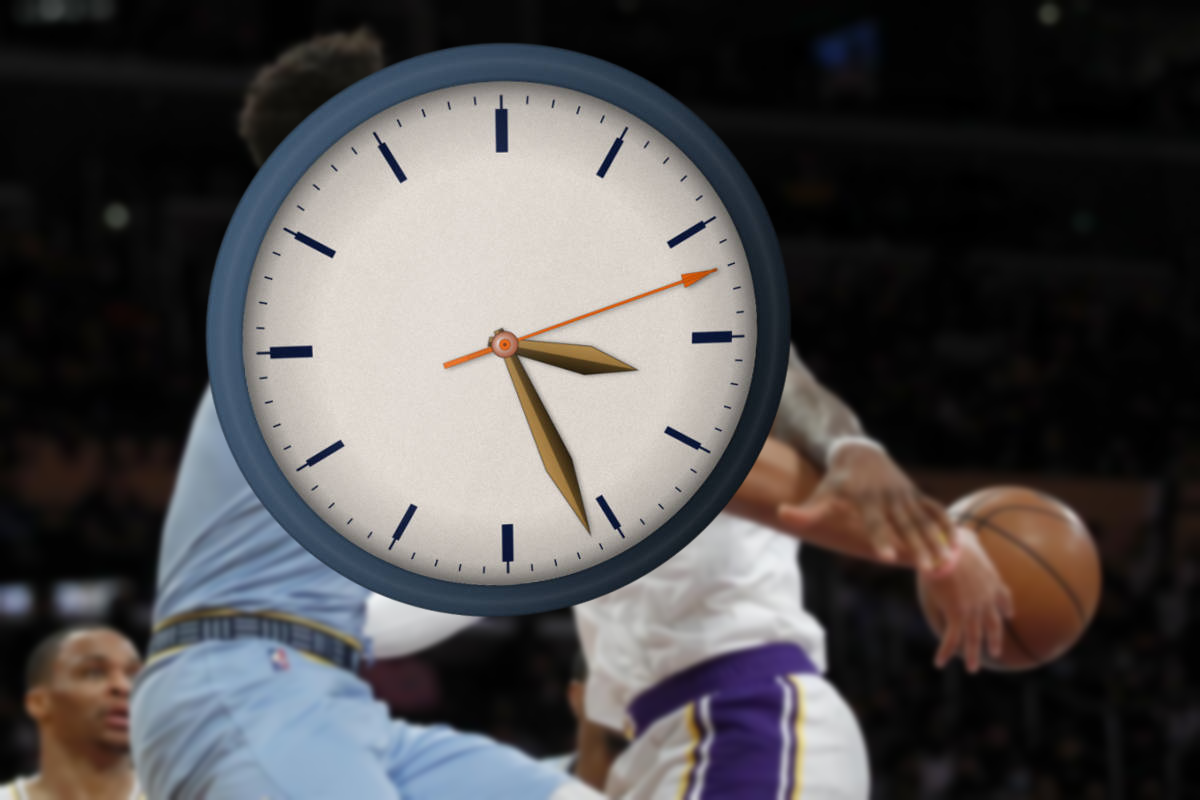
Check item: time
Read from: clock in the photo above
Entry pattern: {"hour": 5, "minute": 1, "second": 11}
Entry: {"hour": 3, "minute": 26, "second": 12}
